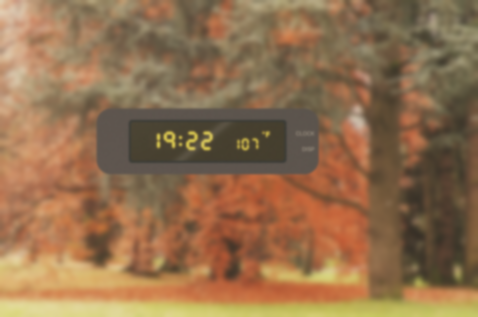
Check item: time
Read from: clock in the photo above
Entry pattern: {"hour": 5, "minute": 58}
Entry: {"hour": 19, "minute": 22}
